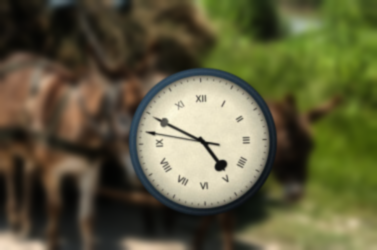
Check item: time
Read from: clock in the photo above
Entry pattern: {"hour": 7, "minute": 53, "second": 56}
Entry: {"hour": 4, "minute": 49, "second": 47}
